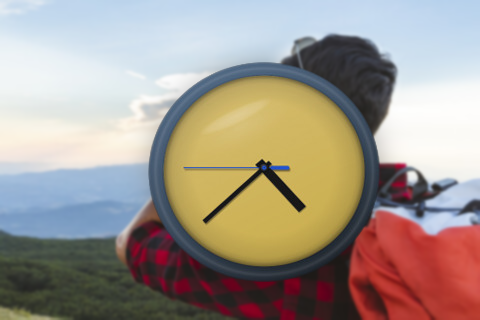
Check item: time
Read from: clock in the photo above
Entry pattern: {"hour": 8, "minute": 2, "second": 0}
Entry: {"hour": 4, "minute": 37, "second": 45}
